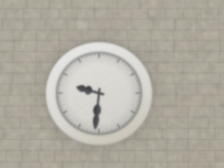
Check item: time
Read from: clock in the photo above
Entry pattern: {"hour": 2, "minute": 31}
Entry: {"hour": 9, "minute": 31}
